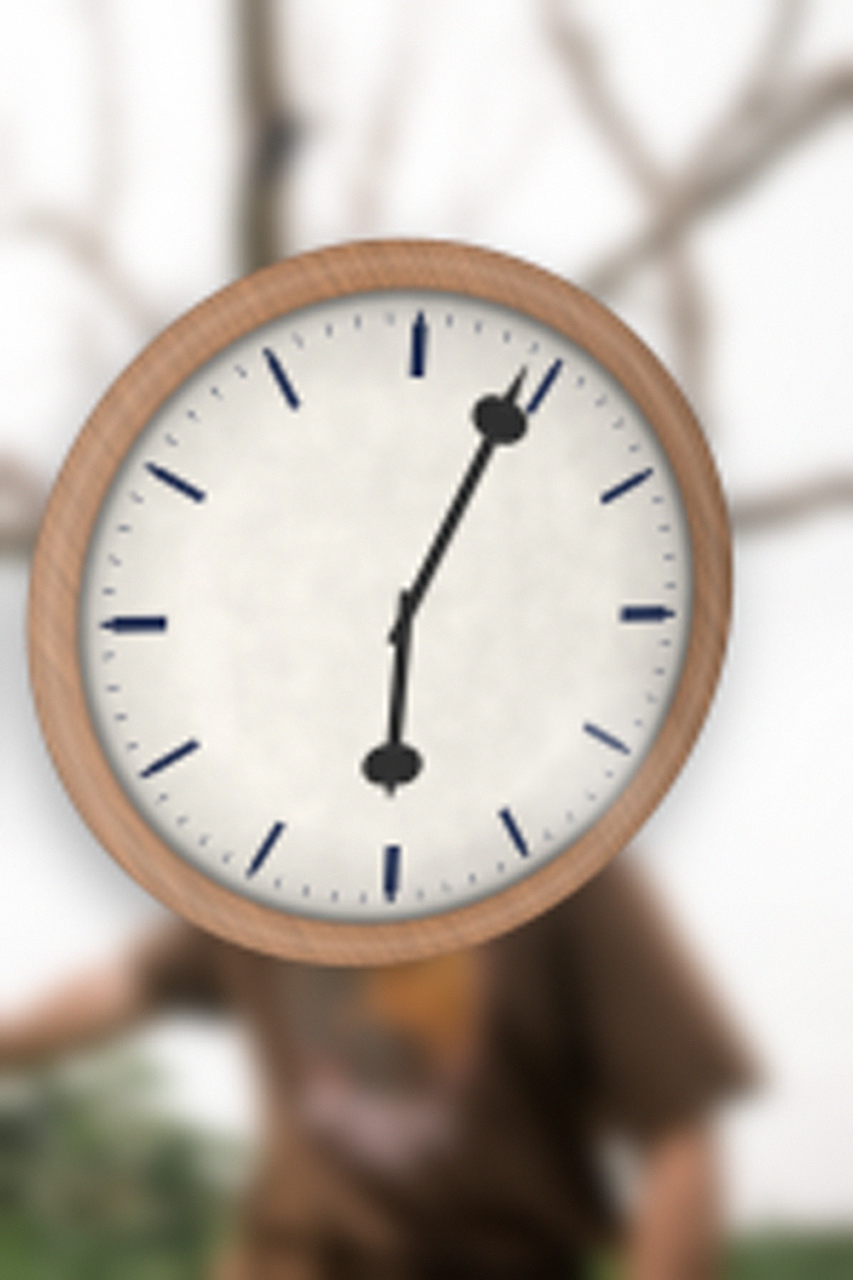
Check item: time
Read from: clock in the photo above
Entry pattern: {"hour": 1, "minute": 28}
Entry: {"hour": 6, "minute": 4}
